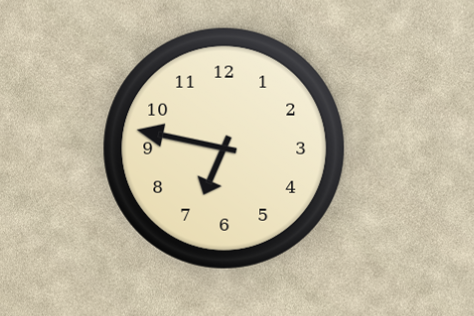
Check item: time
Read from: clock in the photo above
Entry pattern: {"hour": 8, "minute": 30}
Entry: {"hour": 6, "minute": 47}
